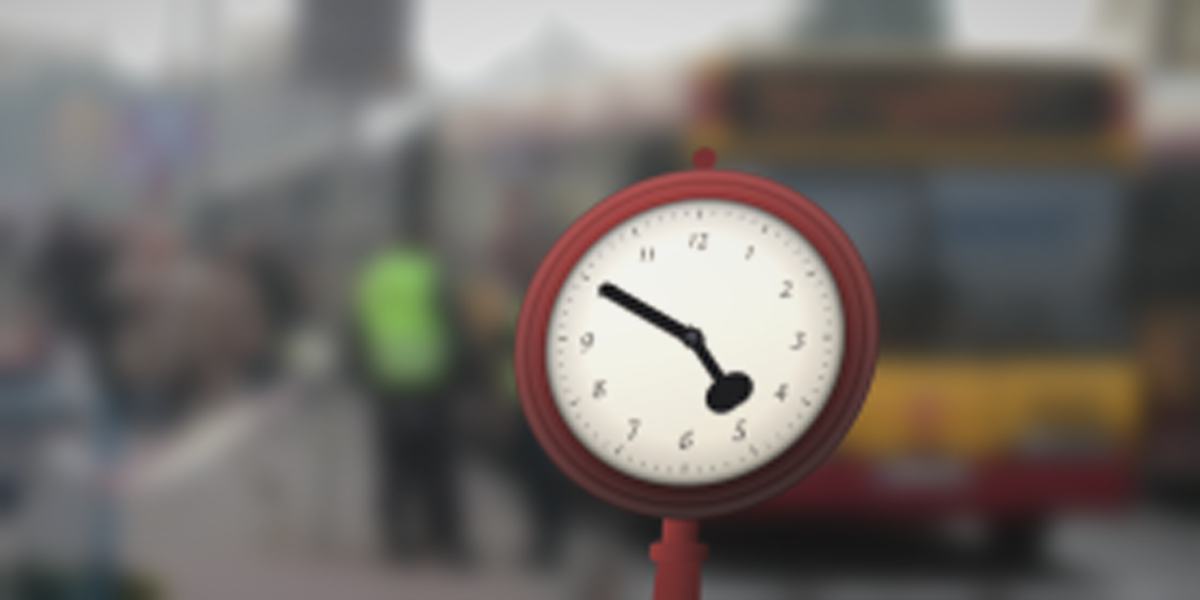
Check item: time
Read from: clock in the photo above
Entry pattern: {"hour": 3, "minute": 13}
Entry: {"hour": 4, "minute": 50}
